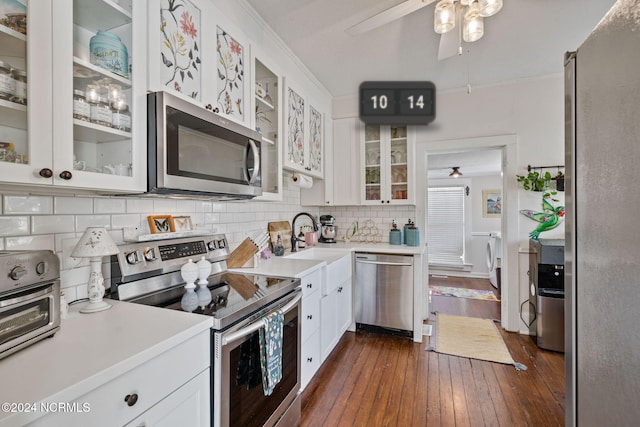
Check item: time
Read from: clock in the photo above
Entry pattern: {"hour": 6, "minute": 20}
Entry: {"hour": 10, "minute": 14}
